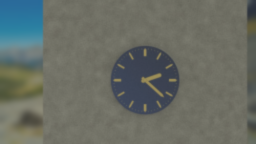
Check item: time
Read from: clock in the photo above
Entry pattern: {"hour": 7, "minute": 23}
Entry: {"hour": 2, "minute": 22}
